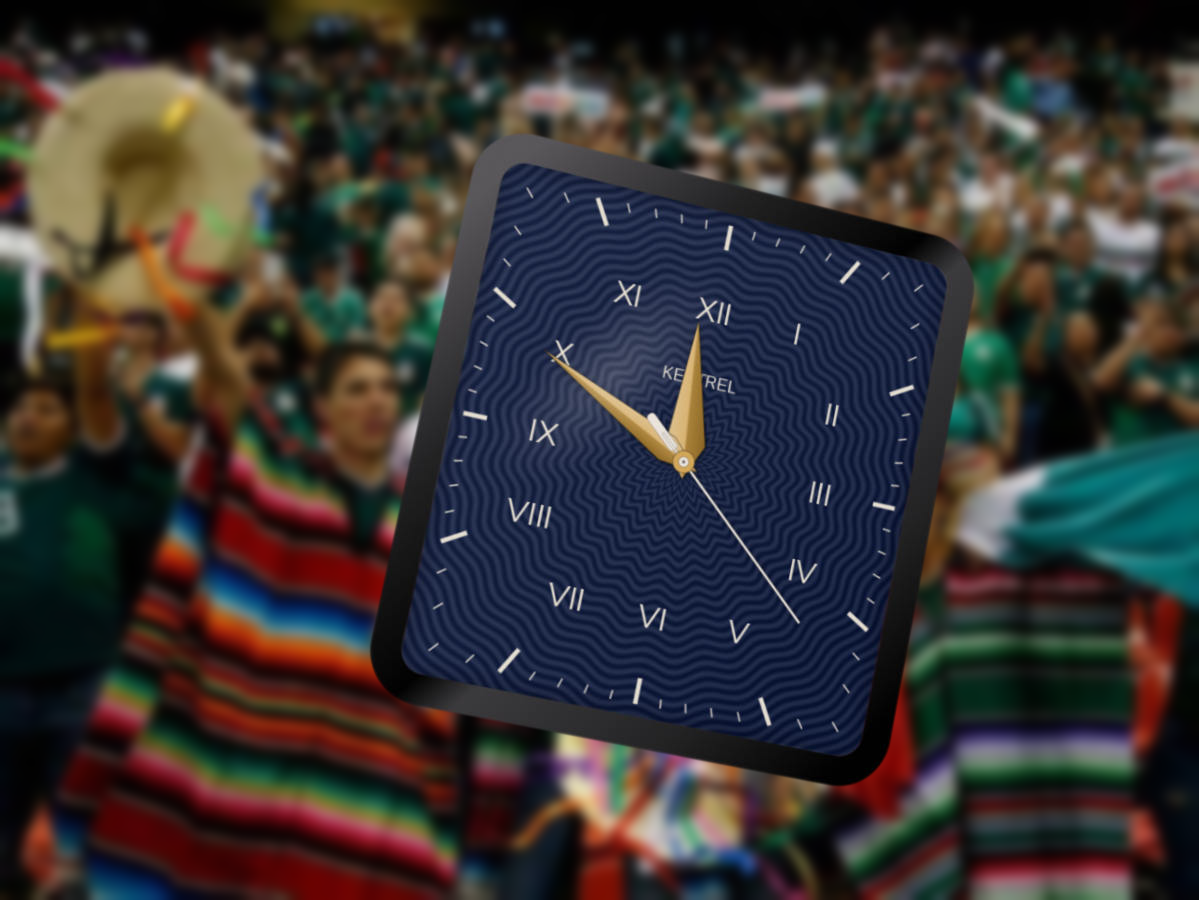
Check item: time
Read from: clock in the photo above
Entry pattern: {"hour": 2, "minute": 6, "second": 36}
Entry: {"hour": 11, "minute": 49, "second": 22}
